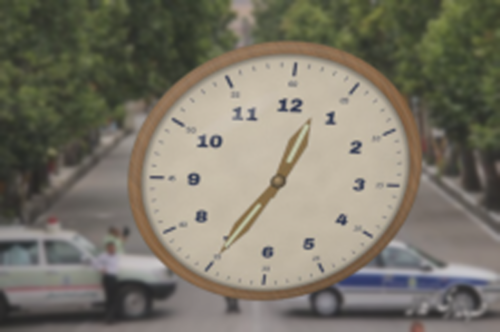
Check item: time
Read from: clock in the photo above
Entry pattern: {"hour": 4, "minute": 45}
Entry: {"hour": 12, "minute": 35}
